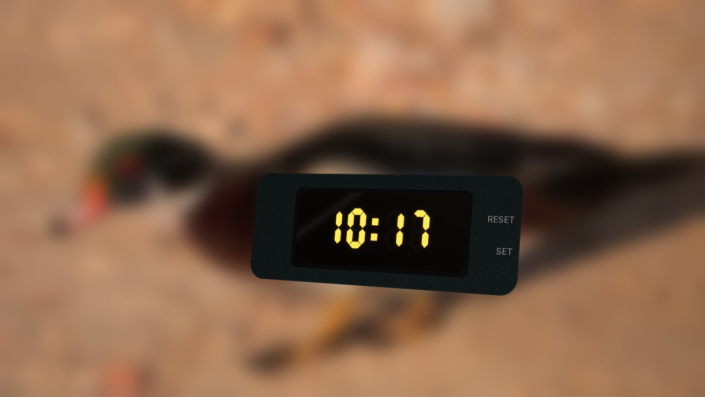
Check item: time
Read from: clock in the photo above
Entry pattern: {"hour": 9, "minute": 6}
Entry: {"hour": 10, "minute": 17}
